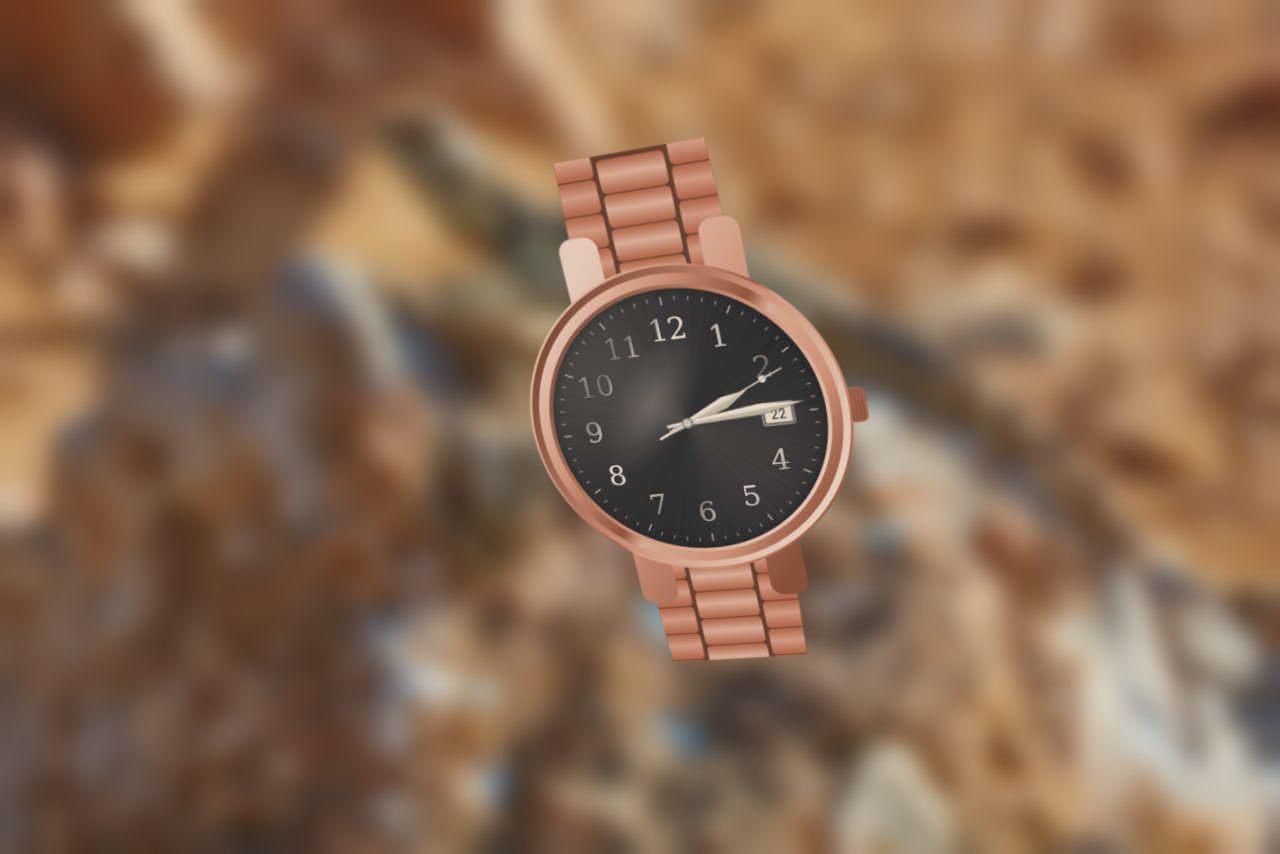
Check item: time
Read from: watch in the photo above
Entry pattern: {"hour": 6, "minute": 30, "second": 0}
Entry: {"hour": 2, "minute": 14, "second": 11}
